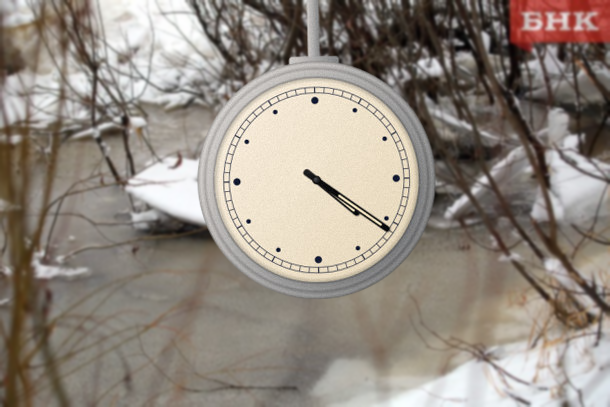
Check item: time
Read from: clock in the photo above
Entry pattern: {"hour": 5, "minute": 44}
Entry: {"hour": 4, "minute": 21}
